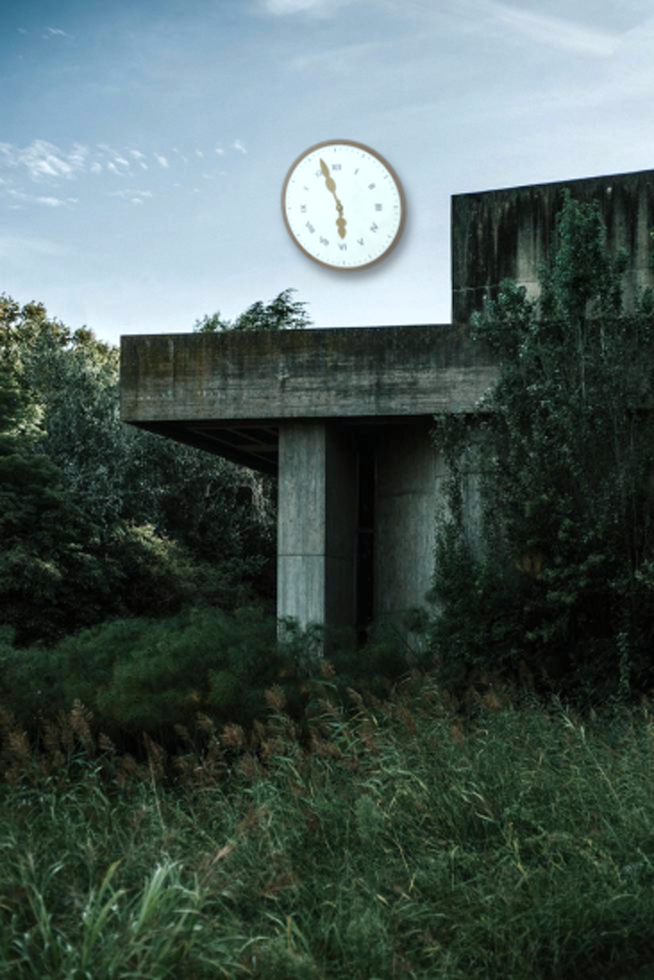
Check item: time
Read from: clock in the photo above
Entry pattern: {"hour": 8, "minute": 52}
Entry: {"hour": 5, "minute": 57}
